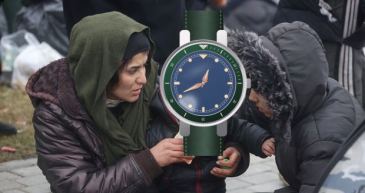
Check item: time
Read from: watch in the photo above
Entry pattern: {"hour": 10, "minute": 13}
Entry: {"hour": 12, "minute": 41}
